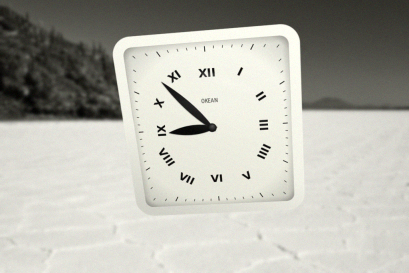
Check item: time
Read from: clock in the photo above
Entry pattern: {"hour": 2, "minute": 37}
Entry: {"hour": 8, "minute": 53}
